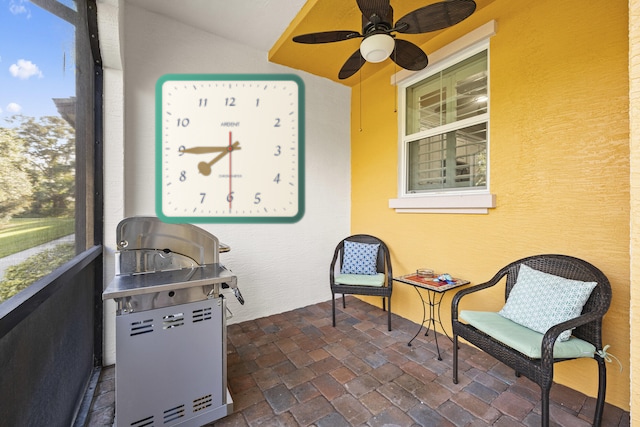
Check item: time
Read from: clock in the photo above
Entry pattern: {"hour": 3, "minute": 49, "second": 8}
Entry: {"hour": 7, "minute": 44, "second": 30}
